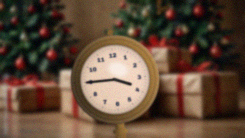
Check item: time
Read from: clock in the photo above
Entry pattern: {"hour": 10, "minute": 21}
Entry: {"hour": 3, "minute": 45}
